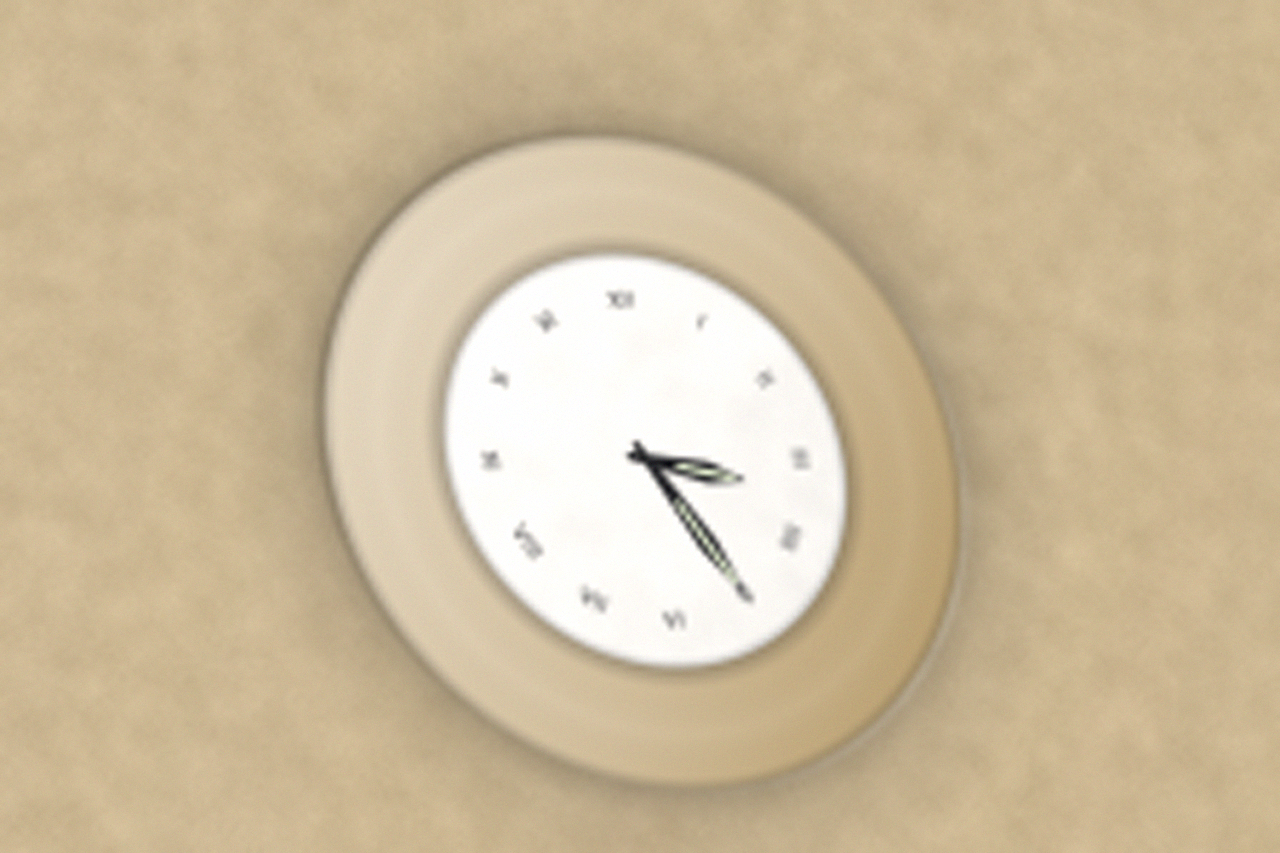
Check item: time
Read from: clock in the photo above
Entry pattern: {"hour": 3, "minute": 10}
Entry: {"hour": 3, "minute": 25}
